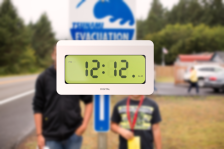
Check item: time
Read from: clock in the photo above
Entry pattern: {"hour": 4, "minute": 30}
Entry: {"hour": 12, "minute": 12}
